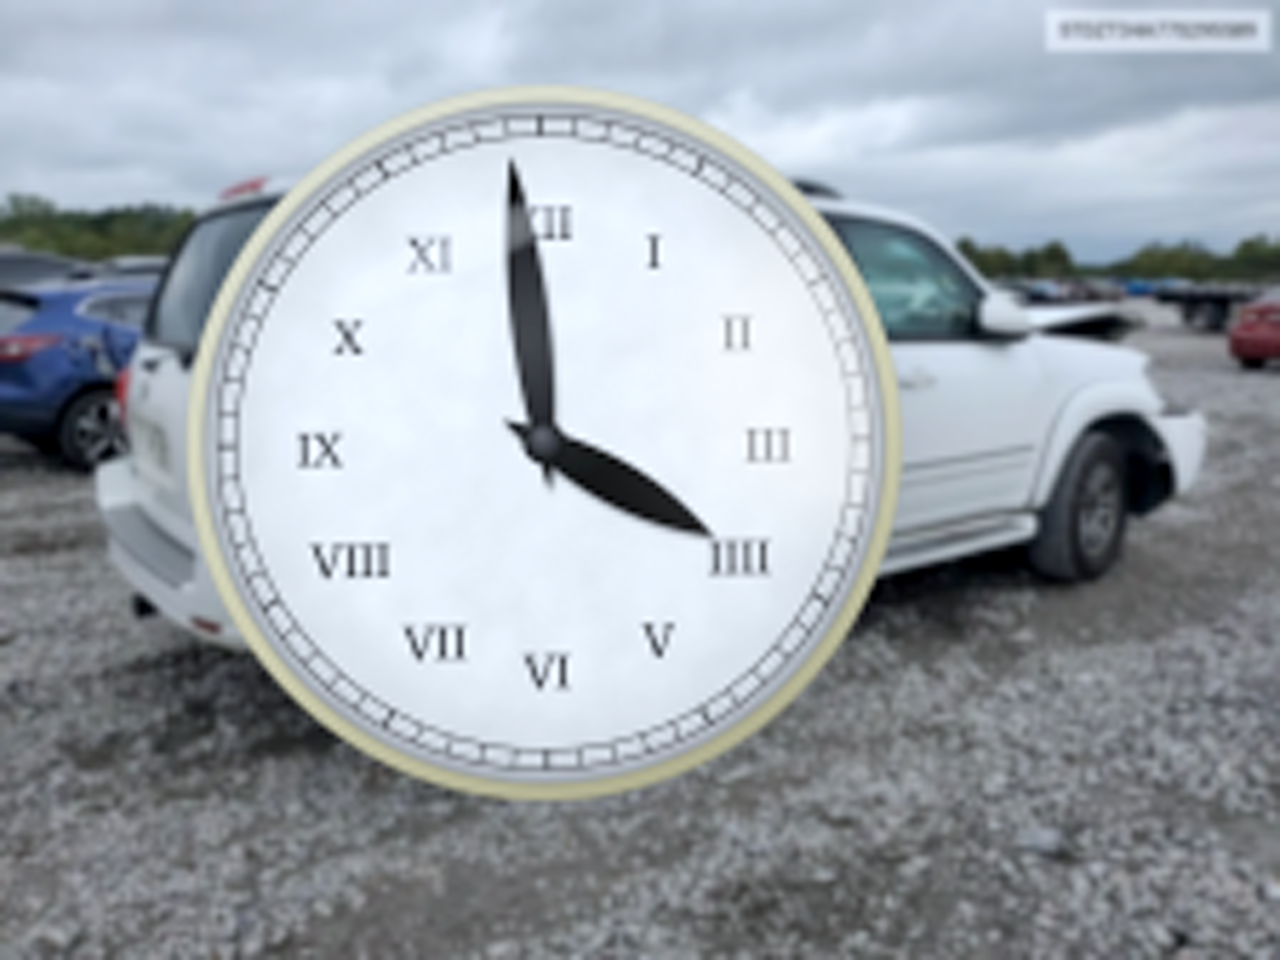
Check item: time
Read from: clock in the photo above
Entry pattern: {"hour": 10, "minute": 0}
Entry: {"hour": 3, "minute": 59}
